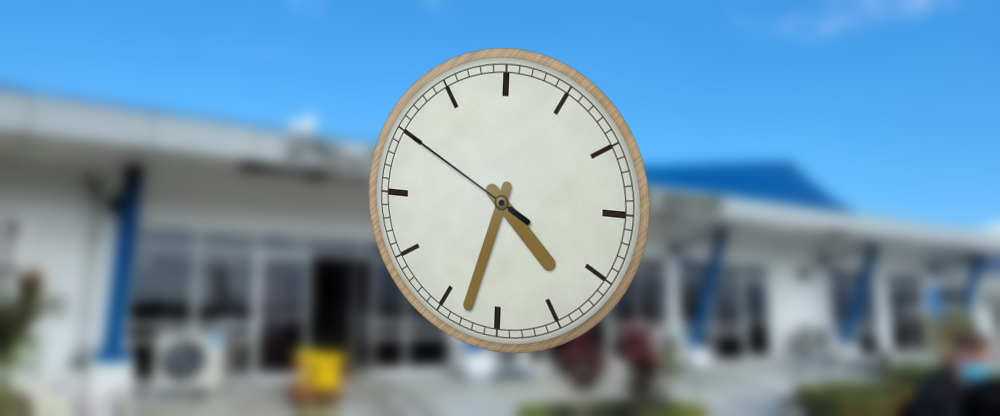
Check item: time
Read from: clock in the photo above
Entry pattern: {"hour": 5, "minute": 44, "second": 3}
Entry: {"hour": 4, "minute": 32, "second": 50}
